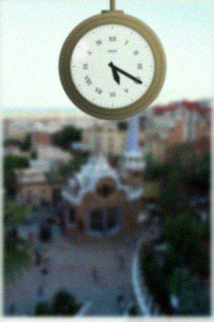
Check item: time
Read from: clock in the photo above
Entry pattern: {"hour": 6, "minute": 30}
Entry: {"hour": 5, "minute": 20}
